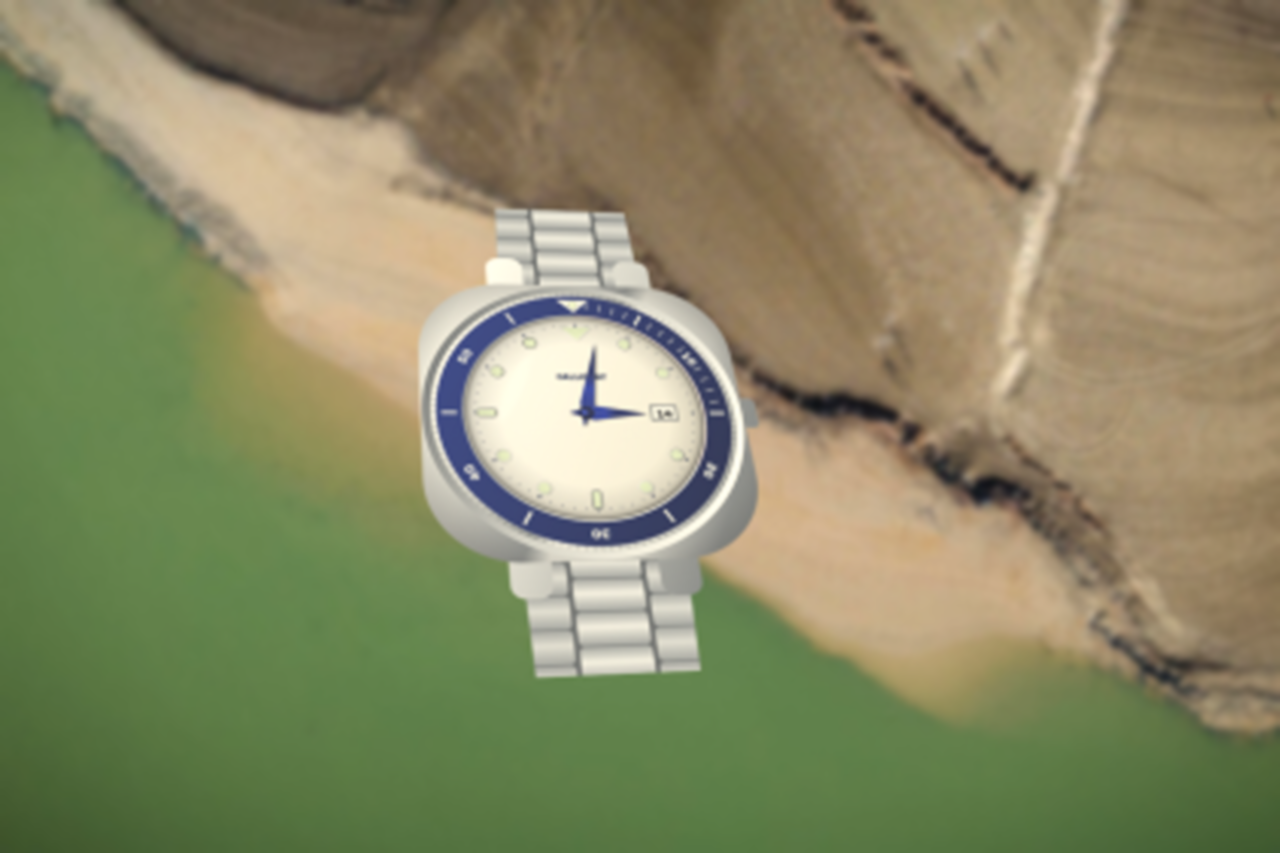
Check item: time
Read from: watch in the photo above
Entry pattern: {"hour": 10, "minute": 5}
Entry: {"hour": 3, "minute": 2}
